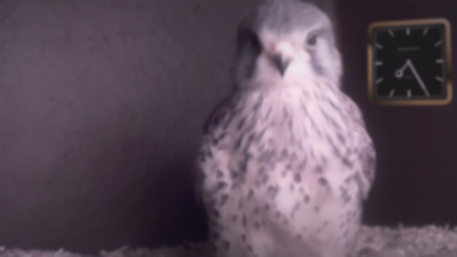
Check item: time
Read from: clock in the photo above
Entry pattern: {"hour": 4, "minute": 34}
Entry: {"hour": 7, "minute": 25}
